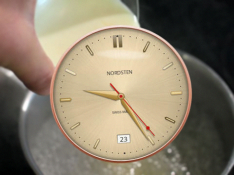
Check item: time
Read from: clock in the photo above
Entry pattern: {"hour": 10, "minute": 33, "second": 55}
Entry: {"hour": 9, "minute": 25, "second": 24}
